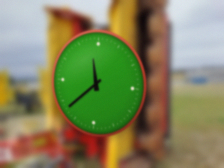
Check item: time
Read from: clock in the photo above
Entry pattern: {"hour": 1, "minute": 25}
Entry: {"hour": 11, "minute": 38}
